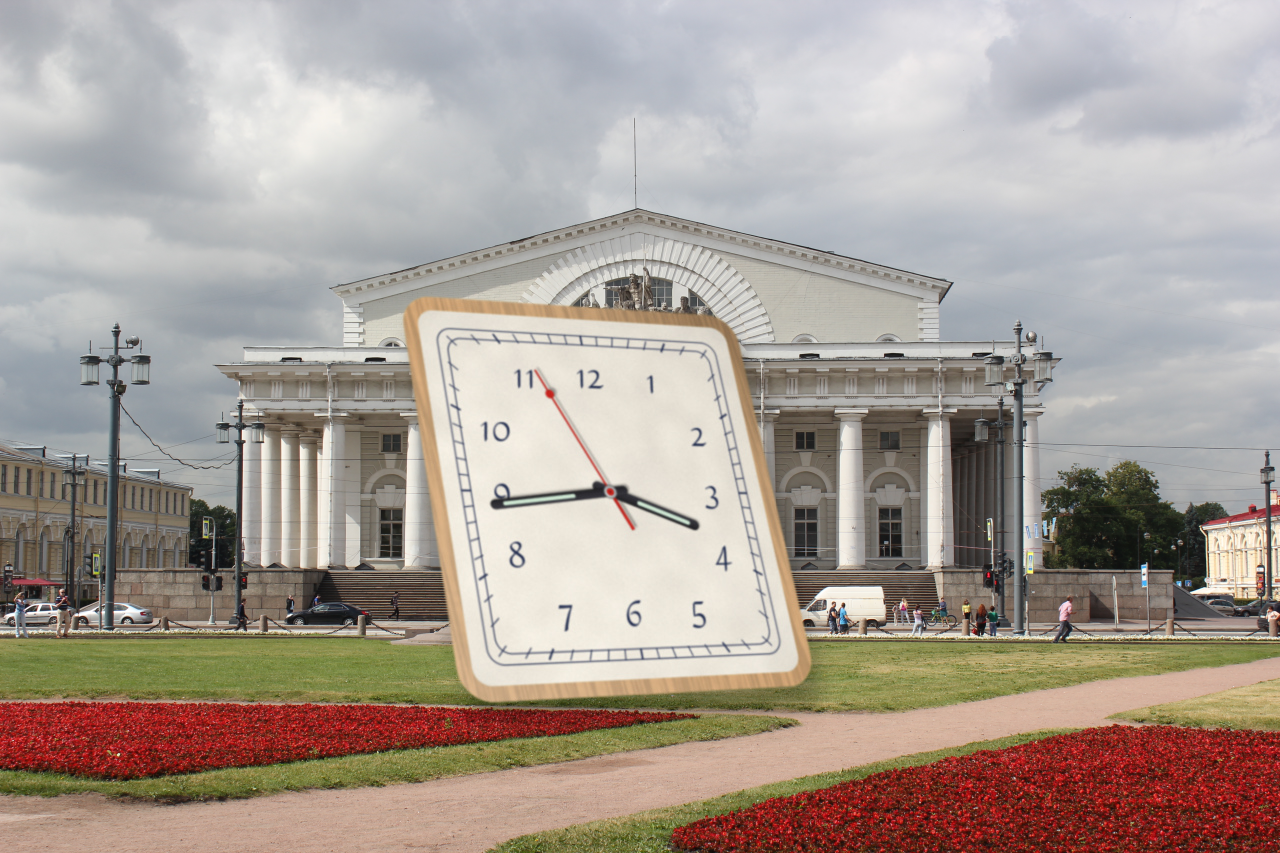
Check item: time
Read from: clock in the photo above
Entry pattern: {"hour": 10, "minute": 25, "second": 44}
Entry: {"hour": 3, "minute": 43, "second": 56}
